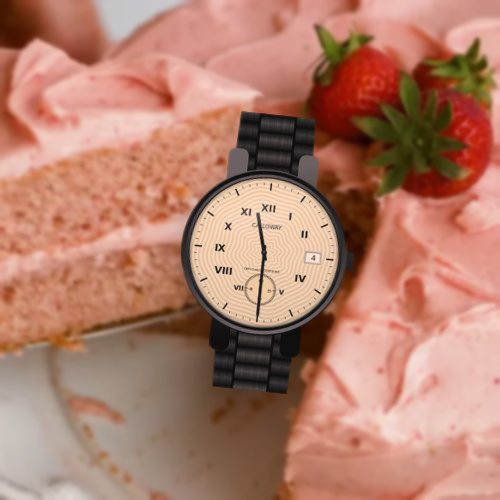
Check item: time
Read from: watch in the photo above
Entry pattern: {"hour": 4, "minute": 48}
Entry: {"hour": 11, "minute": 30}
